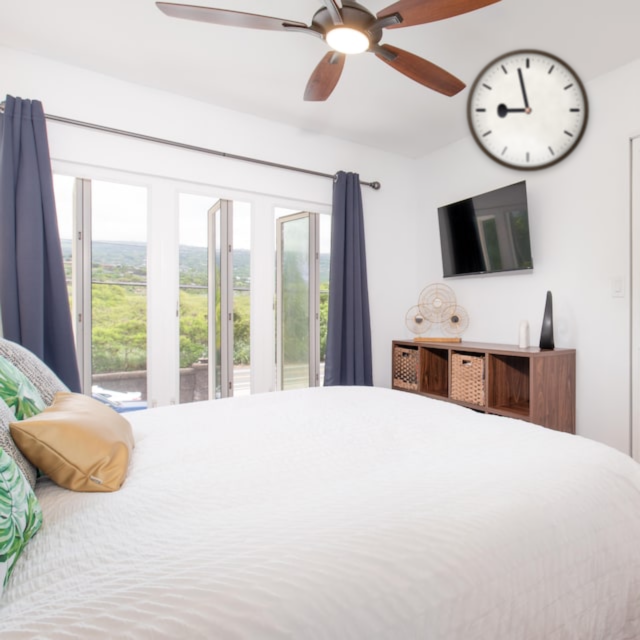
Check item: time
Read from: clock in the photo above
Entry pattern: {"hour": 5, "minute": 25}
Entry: {"hour": 8, "minute": 58}
